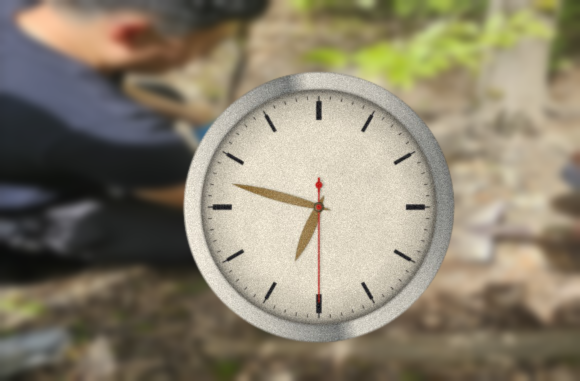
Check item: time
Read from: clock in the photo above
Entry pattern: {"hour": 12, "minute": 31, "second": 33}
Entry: {"hour": 6, "minute": 47, "second": 30}
